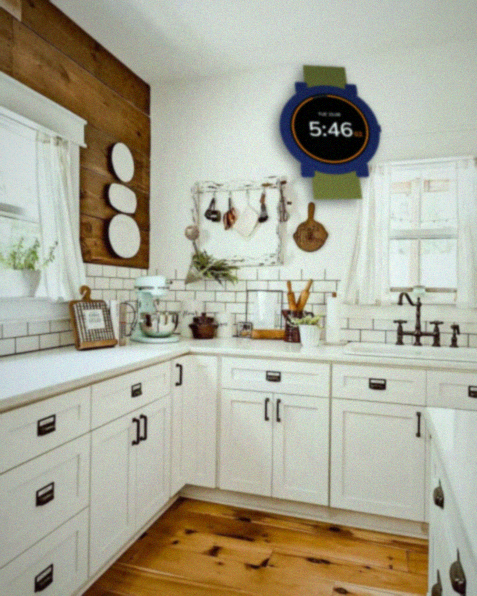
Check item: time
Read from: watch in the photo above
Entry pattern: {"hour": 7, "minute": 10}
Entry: {"hour": 5, "minute": 46}
